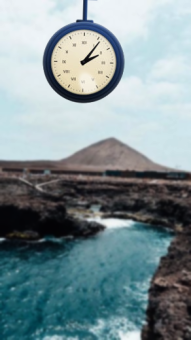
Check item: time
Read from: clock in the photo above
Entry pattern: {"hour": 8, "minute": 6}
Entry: {"hour": 2, "minute": 6}
